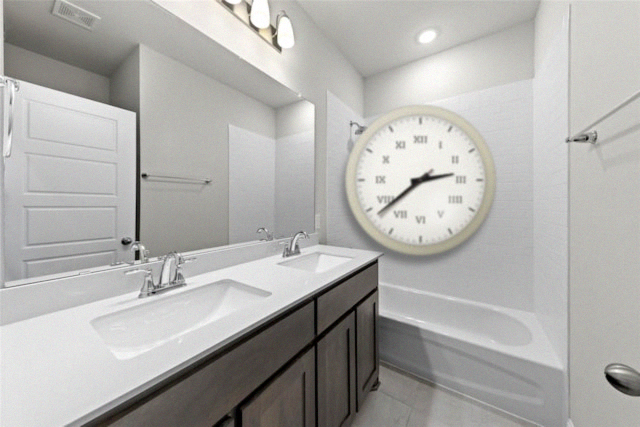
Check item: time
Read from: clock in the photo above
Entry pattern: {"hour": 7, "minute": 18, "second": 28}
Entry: {"hour": 2, "minute": 38, "second": 38}
